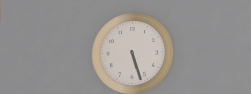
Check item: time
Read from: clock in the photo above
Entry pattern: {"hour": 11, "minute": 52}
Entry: {"hour": 5, "minute": 27}
